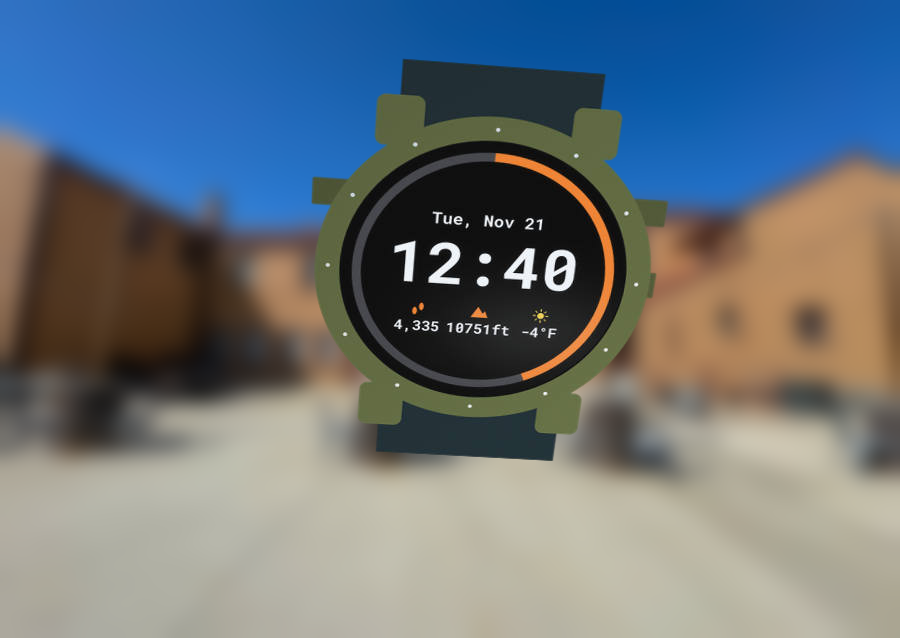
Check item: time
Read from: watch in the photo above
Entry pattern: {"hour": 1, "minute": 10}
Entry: {"hour": 12, "minute": 40}
